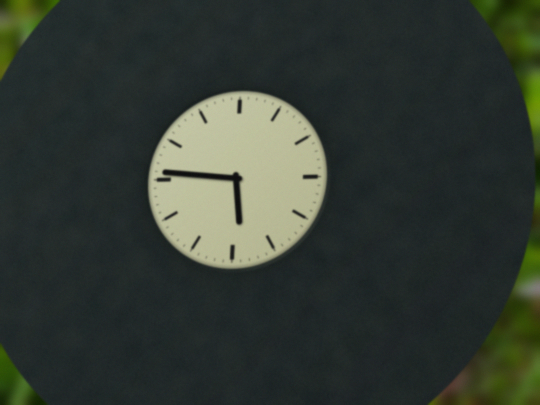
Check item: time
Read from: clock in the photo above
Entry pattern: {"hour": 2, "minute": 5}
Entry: {"hour": 5, "minute": 46}
